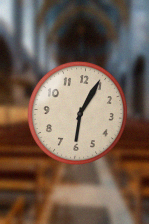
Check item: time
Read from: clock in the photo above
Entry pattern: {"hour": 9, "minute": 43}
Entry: {"hour": 6, "minute": 4}
